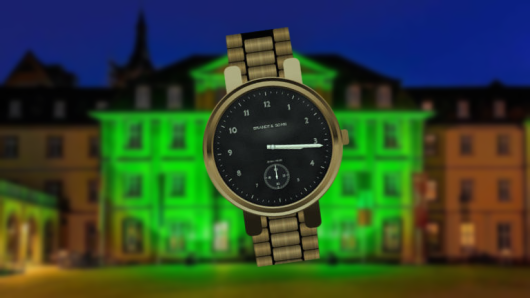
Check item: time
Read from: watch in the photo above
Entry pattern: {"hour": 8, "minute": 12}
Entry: {"hour": 3, "minute": 16}
